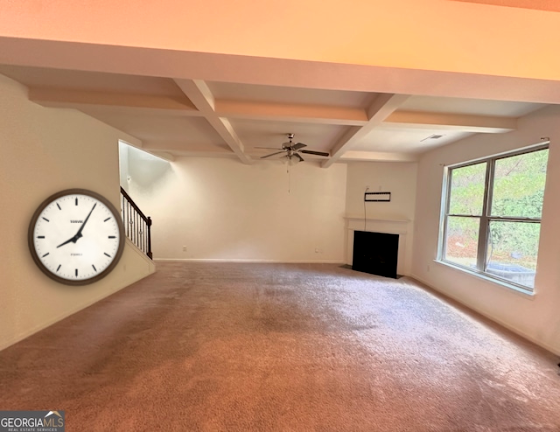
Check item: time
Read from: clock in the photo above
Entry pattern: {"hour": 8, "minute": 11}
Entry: {"hour": 8, "minute": 5}
